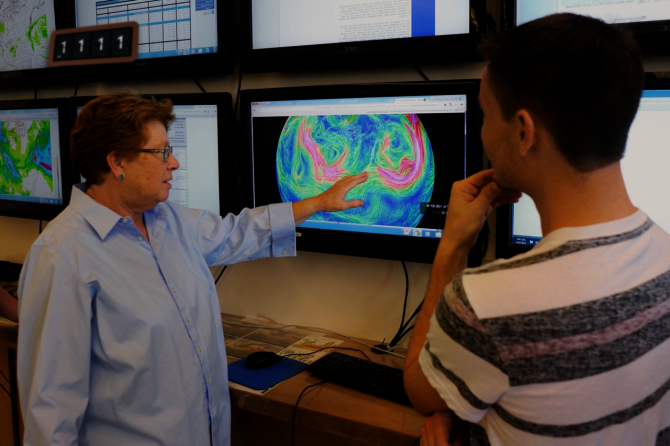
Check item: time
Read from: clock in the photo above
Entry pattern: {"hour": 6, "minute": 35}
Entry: {"hour": 11, "minute": 11}
